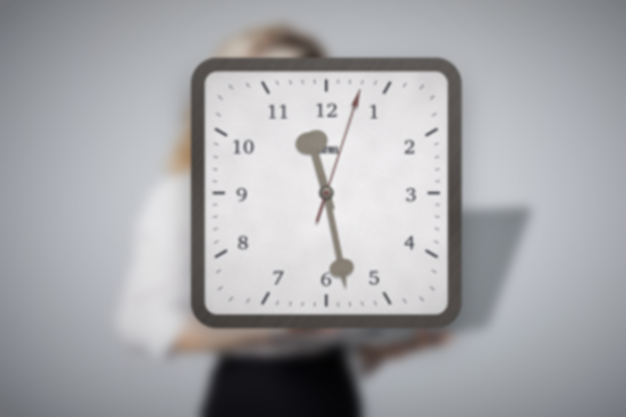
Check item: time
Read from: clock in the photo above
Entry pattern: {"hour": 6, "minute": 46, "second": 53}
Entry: {"hour": 11, "minute": 28, "second": 3}
